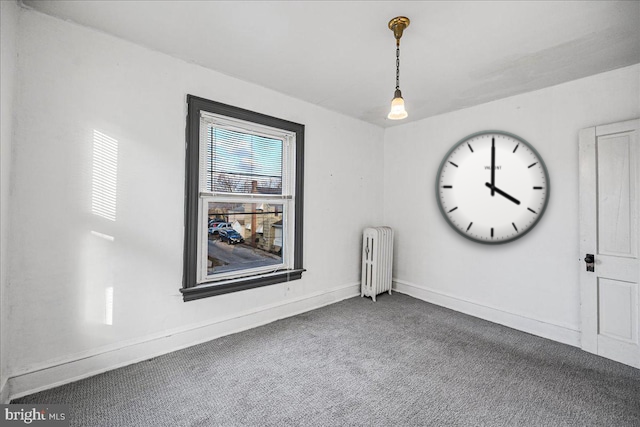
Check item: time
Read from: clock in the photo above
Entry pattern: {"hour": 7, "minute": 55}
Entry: {"hour": 4, "minute": 0}
